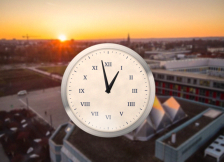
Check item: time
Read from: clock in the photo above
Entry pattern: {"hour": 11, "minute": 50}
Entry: {"hour": 12, "minute": 58}
